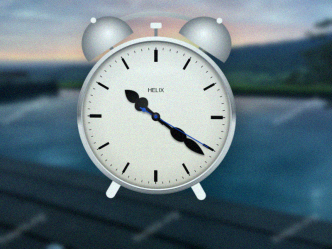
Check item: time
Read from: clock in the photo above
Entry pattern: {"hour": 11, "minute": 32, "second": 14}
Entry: {"hour": 10, "minute": 21, "second": 20}
